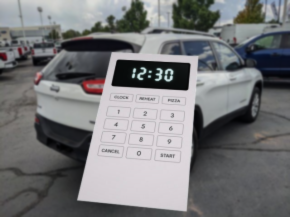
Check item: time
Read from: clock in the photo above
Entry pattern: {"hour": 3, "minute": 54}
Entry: {"hour": 12, "minute": 30}
